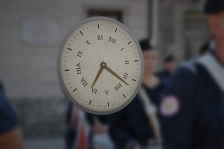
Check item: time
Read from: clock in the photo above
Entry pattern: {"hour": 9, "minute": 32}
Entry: {"hour": 6, "minute": 17}
